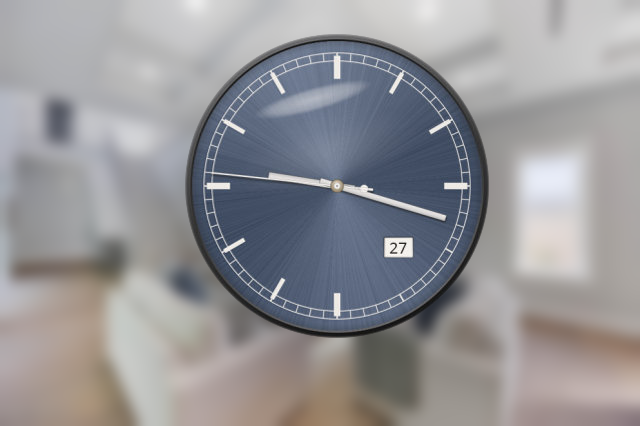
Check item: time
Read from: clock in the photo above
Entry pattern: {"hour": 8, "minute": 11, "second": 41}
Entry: {"hour": 9, "minute": 17, "second": 46}
